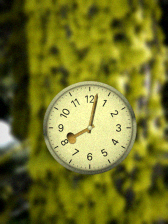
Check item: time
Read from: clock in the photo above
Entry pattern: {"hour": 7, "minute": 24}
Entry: {"hour": 8, "minute": 2}
